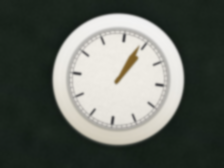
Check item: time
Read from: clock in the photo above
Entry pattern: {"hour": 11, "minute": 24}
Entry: {"hour": 1, "minute": 4}
